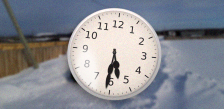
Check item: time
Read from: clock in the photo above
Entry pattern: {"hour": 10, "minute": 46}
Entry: {"hour": 5, "minute": 31}
